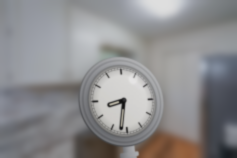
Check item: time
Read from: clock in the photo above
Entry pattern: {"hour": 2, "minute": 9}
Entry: {"hour": 8, "minute": 32}
